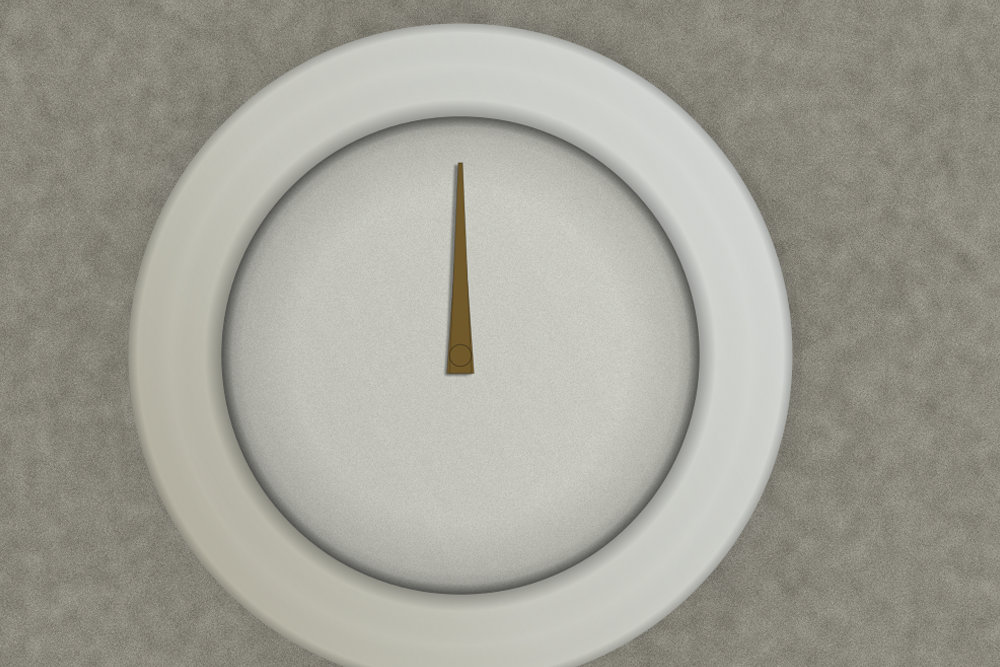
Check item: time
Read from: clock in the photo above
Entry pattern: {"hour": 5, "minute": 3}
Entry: {"hour": 12, "minute": 0}
